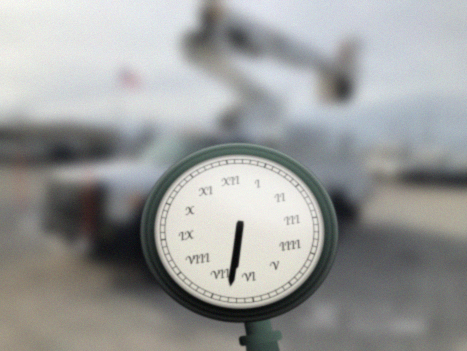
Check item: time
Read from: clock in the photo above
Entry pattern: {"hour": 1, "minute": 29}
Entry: {"hour": 6, "minute": 33}
